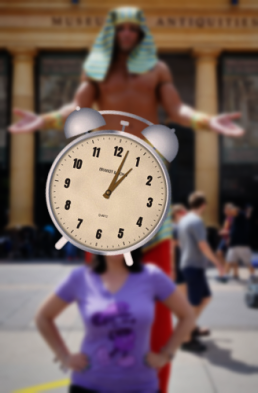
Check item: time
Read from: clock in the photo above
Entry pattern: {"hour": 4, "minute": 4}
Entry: {"hour": 1, "minute": 2}
